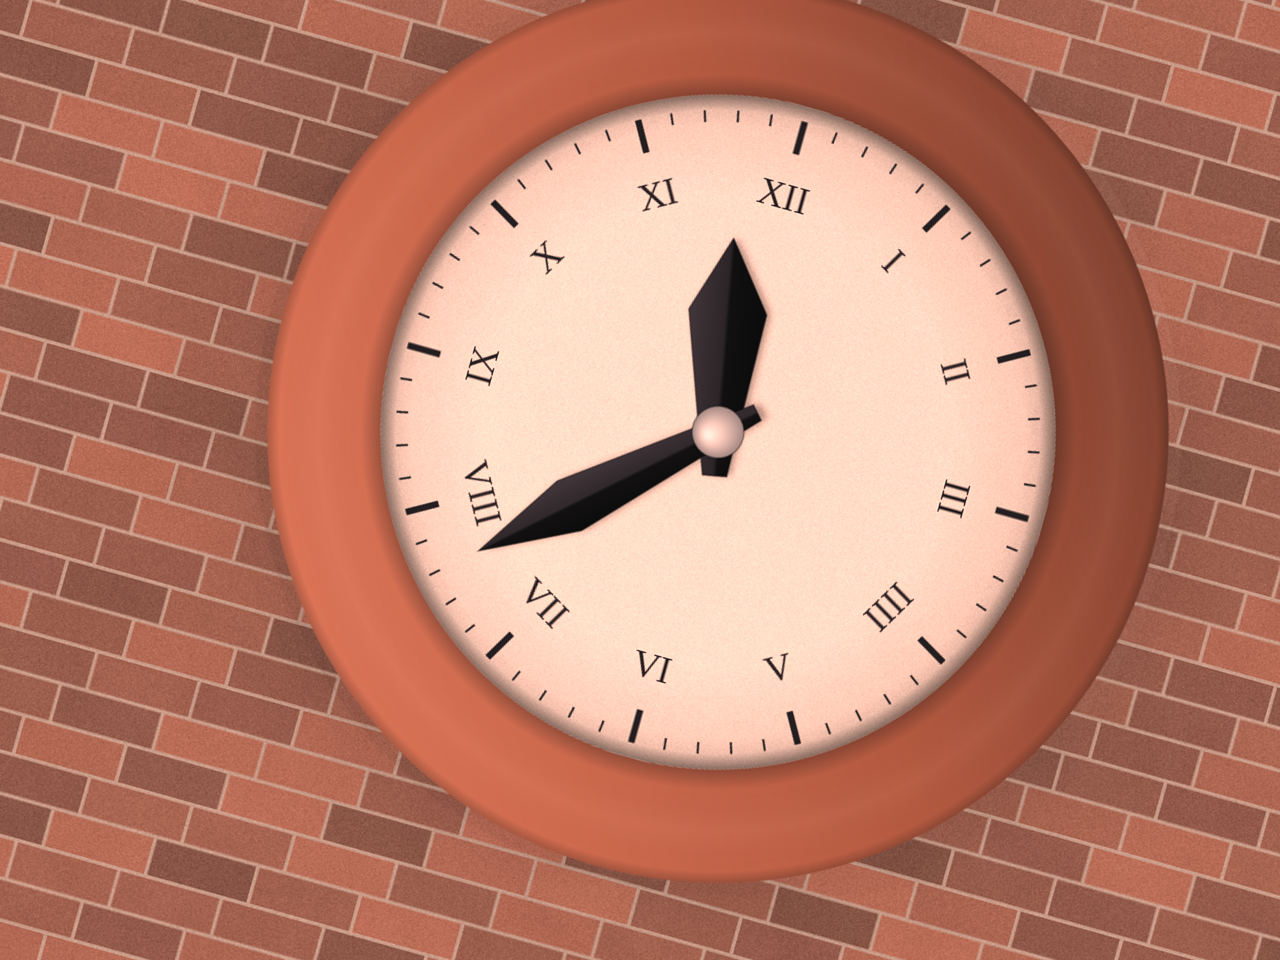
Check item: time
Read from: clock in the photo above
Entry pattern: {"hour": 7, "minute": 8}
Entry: {"hour": 11, "minute": 38}
